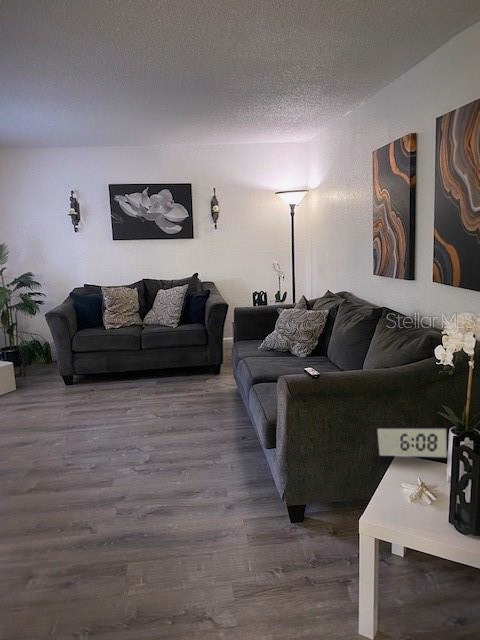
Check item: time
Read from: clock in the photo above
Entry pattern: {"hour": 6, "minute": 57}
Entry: {"hour": 6, "minute": 8}
